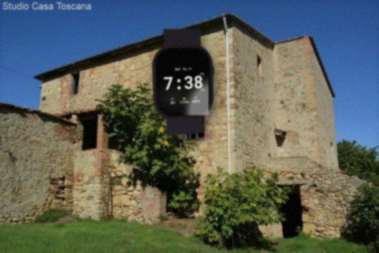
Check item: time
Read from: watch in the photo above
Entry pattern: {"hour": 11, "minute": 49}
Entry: {"hour": 7, "minute": 38}
